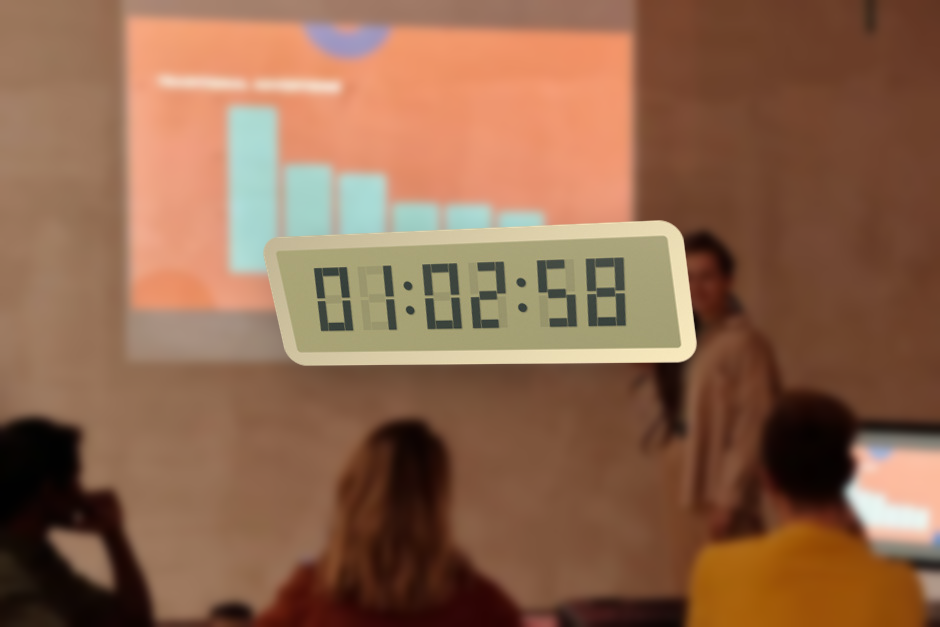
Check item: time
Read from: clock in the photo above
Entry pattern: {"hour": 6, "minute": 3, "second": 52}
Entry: {"hour": 1, "minute": 2, "second": 58}
